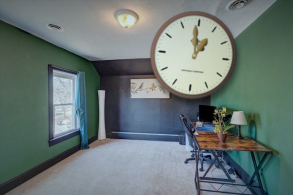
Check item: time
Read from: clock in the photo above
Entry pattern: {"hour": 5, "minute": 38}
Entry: {"hour": 12, "minute": 59}
